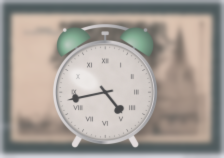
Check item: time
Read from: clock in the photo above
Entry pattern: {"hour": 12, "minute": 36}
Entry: {"hour": 4, "minute": 43}
